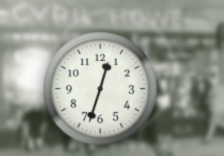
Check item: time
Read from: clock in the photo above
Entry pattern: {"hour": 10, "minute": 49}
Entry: {"hour": 12, "minute": 33}
